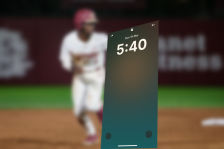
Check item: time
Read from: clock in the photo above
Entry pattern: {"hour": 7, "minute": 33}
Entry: {"hour": 5, "minute": 40}
